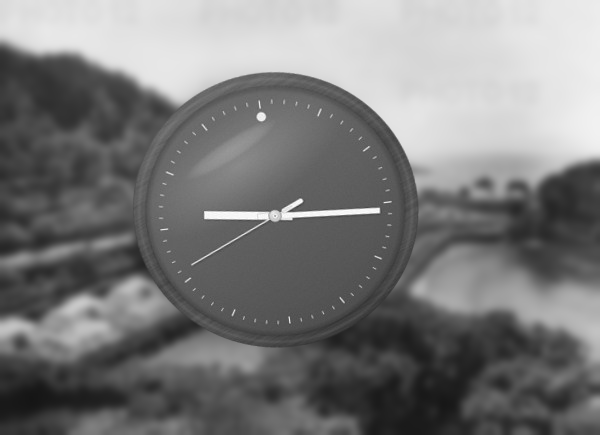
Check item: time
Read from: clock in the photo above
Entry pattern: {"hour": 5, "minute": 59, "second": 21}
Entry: {"hour": 9, "minute": 15, "second": 41}
